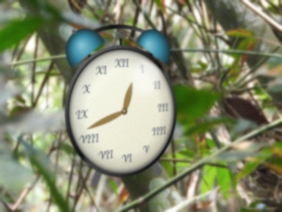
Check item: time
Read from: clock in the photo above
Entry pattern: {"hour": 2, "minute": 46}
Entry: {"hour": 12, "minute": 42}
